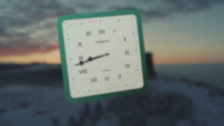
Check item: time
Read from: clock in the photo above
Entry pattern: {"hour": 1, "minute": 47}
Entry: {"hour": 8, "minute": 43}
